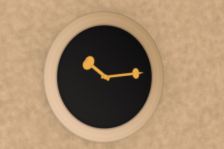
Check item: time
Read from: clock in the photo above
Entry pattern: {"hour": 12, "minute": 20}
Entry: {"hour": 10, "minute": 14}
